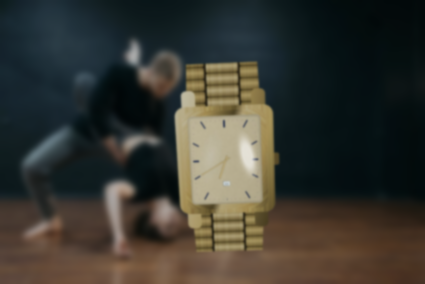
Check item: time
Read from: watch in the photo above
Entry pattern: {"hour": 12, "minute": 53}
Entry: {"hour": 6, "minute": 40}
